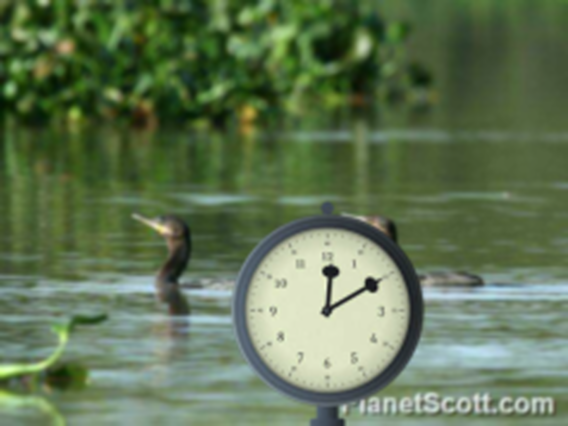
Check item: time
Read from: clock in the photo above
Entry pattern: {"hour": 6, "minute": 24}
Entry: {"hour": 12, "minute": 10}
